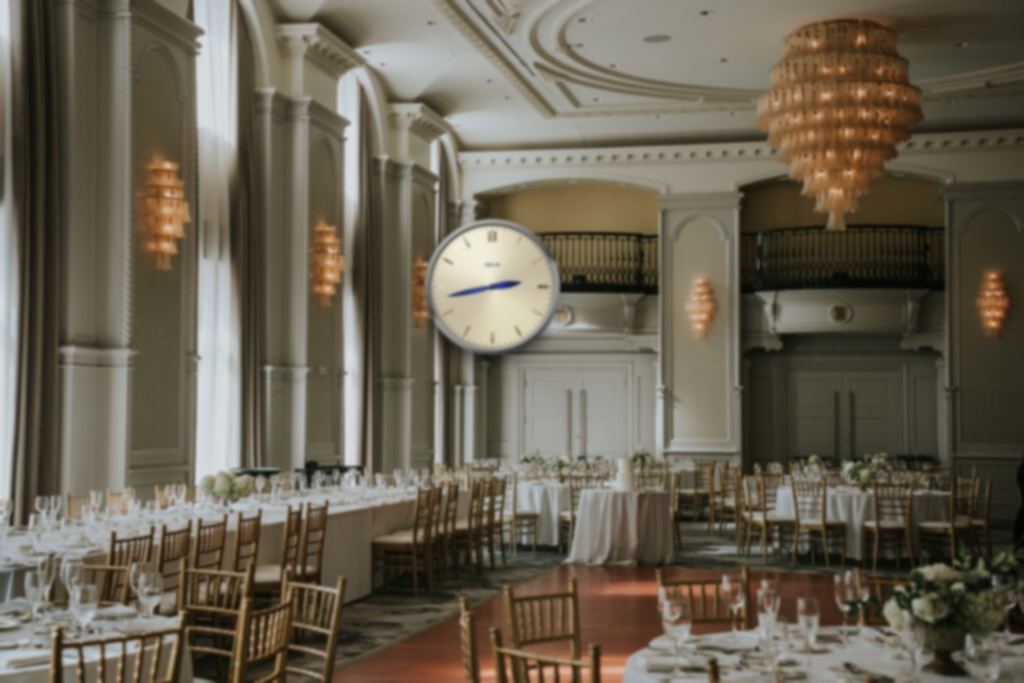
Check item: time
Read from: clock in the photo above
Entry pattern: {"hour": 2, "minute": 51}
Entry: {"hour": 2, "minute": 43}
